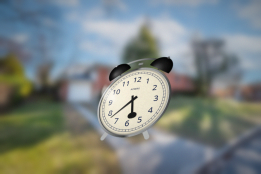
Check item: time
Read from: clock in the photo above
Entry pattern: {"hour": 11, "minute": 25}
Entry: {"hour": 5, "minute": 38}
